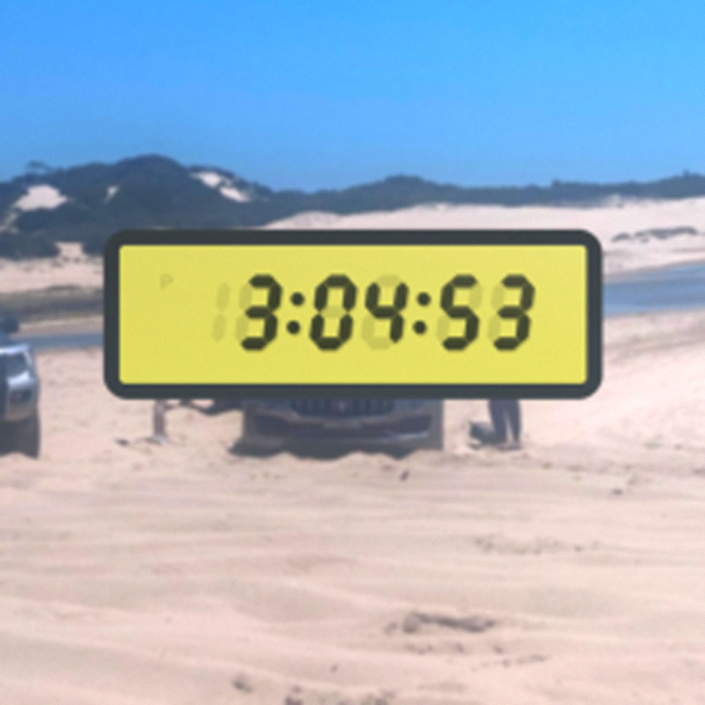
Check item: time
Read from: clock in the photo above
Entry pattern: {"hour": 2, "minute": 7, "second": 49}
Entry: {"hour": 3, "minute": 4, "second": 53}
